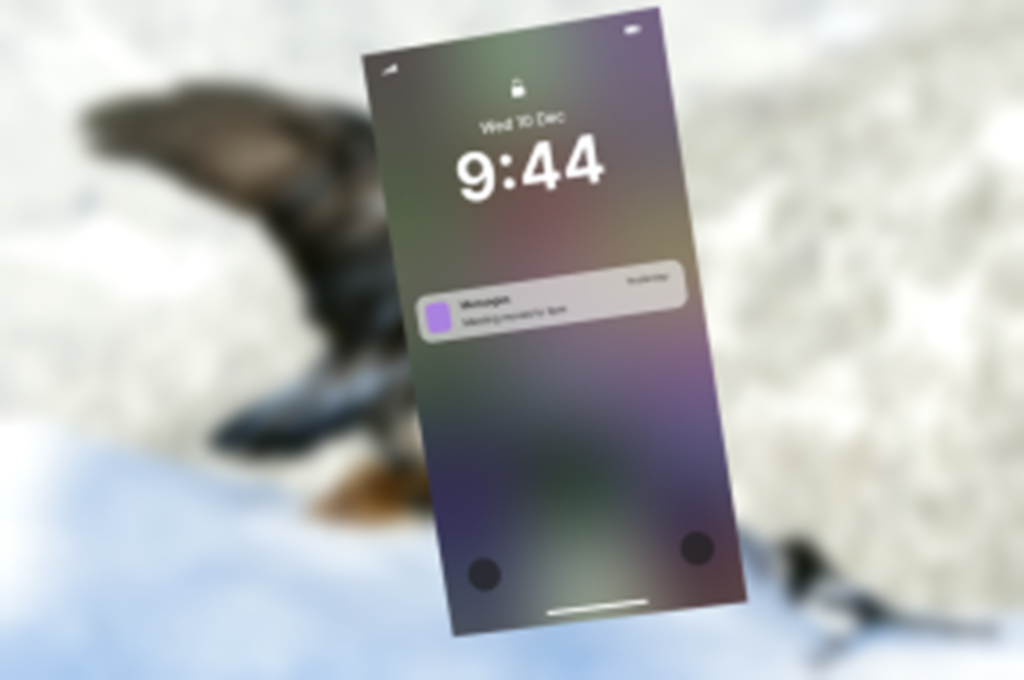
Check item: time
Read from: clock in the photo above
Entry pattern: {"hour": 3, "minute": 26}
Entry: {"hour": 9, "minute": 44}
